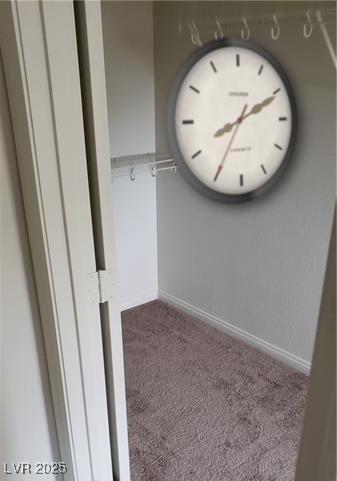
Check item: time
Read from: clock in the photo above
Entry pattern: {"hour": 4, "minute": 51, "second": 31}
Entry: {"hour": 8, "minute": 10, "second": 35}
